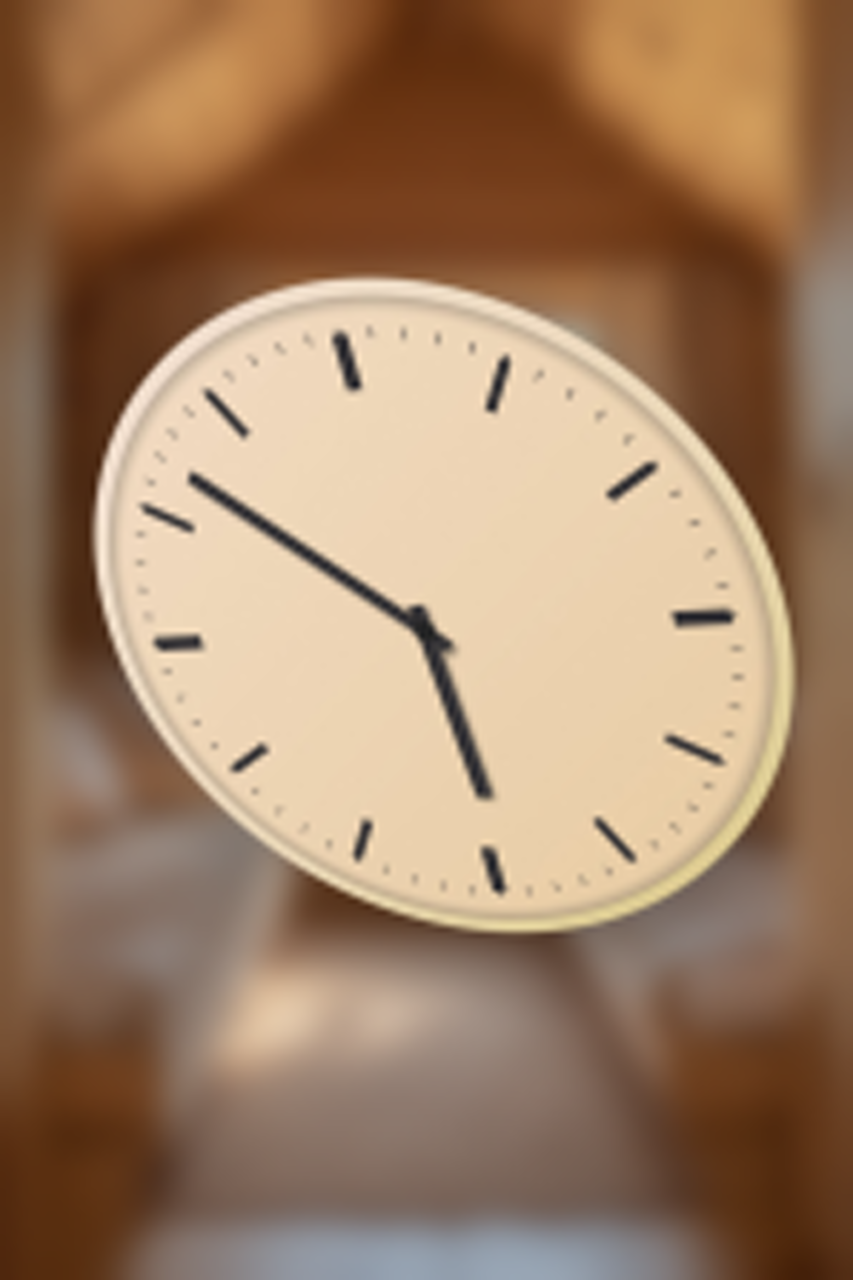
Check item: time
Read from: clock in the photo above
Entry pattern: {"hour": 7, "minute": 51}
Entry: {"hour": 5, "minute": 52}
